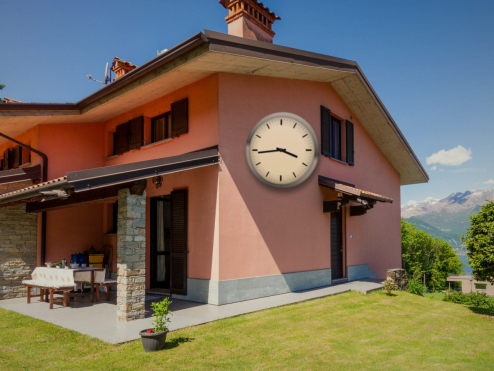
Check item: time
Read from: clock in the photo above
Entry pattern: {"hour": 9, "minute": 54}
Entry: {"hour": 3, "minute": 44}
